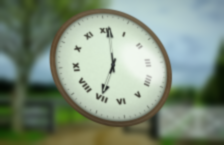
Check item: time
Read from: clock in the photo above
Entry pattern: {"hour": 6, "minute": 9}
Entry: {"hour": 7, "minute": 1}
